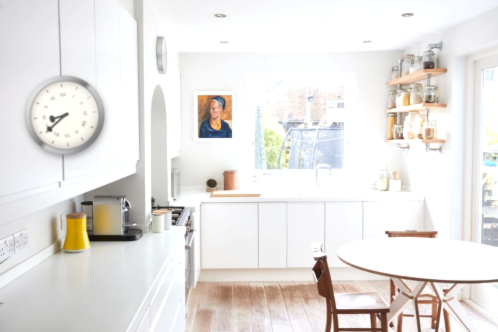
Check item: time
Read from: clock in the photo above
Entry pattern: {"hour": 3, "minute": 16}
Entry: {"hour": 8, "minute": 39}
